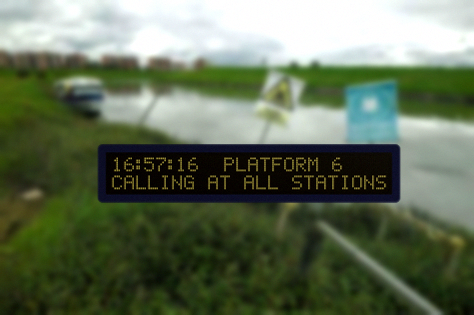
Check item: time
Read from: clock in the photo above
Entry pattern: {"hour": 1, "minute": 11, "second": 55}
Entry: {"hour": 16, "minute": 57, "second": 16}
